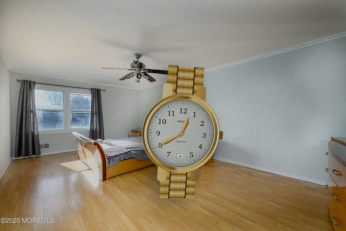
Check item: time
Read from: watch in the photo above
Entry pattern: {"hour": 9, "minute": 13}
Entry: {"hour": 12, "minute": 40}
